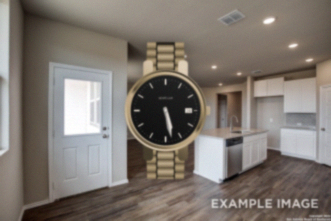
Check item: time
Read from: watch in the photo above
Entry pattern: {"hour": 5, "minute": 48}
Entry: {"hour": 5, "minute": 28}
